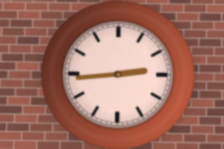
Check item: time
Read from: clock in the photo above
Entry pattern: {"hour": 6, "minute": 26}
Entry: {"hour": 2, "minute": 44}
